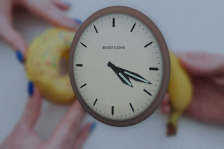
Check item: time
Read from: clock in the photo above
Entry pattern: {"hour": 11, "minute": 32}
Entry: {"hour": 4, "minute": 18}
